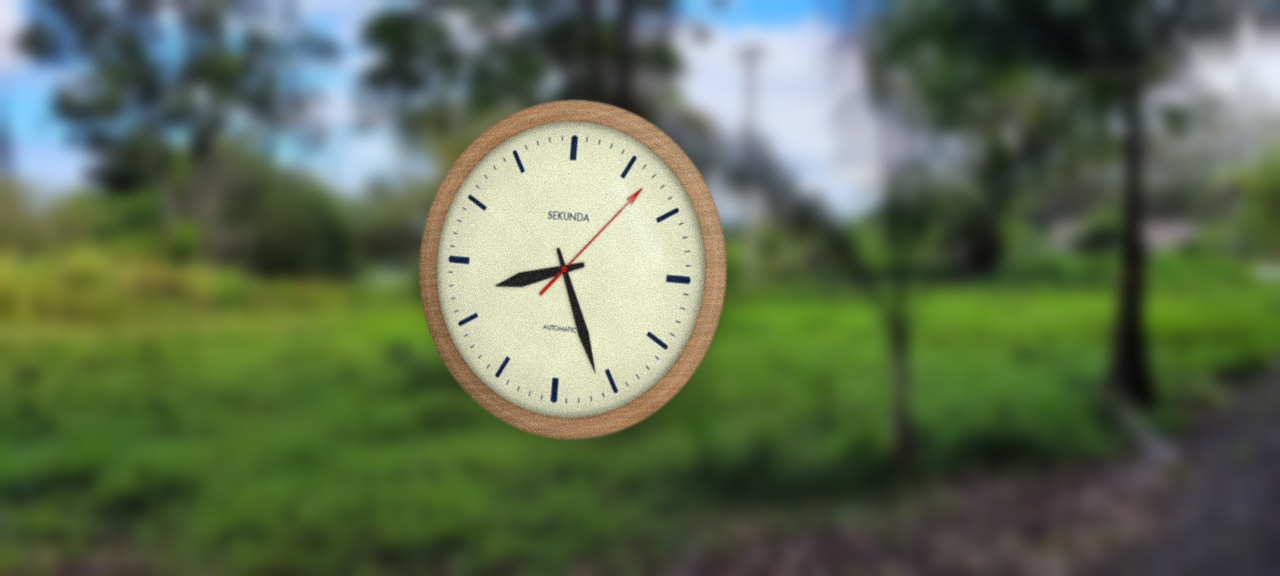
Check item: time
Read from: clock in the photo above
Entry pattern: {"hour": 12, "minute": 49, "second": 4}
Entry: {"hour": 8, "minute": 26, "second": 7}
